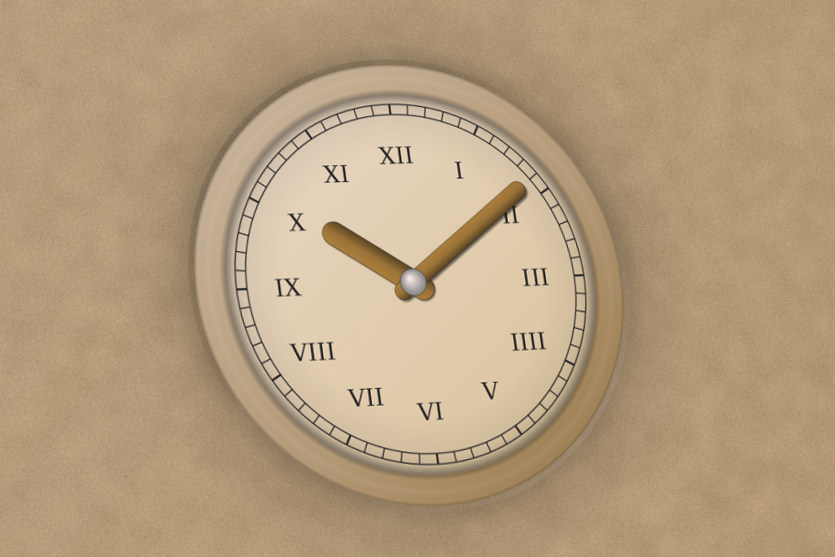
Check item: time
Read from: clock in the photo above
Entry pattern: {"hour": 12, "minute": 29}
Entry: {"hour": 10, "minute": 9}
